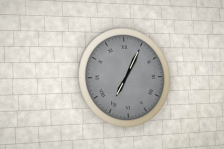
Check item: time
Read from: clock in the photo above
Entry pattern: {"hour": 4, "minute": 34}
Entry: {"hour": 7, "minute": 5}
